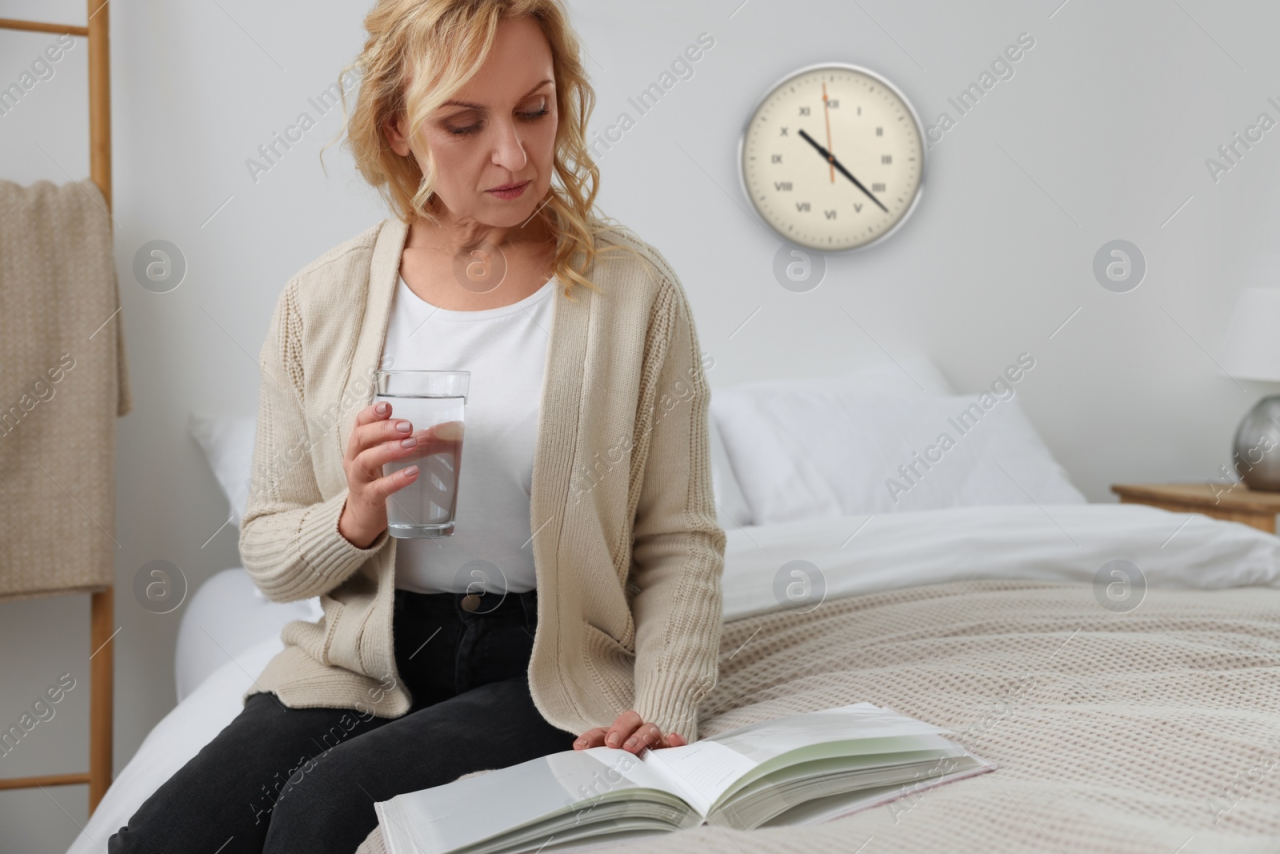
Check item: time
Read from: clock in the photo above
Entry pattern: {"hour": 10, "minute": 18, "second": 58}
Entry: {"hour": 10, "minute": 21, "second": 59}
